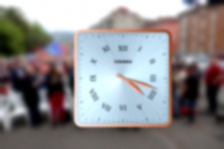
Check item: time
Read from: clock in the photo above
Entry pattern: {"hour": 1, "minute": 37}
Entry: {"hour": 4, "minute": 18}
